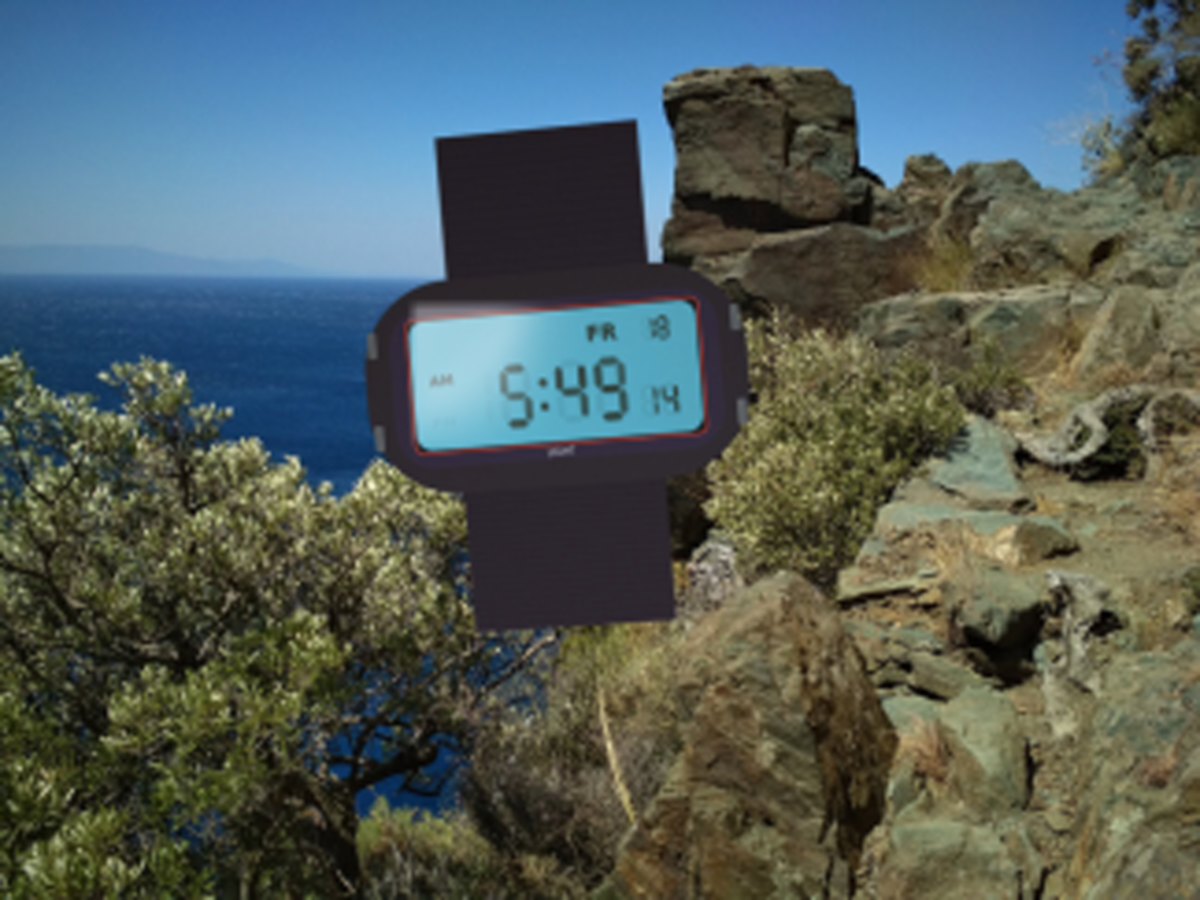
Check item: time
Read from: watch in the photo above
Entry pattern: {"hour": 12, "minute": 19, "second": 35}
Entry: {"hour": 5, "minute": 49, "second": 14}
